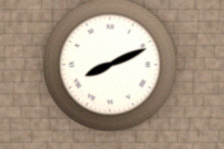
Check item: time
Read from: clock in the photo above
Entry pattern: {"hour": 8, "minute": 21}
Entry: {"hour": 8, "minute": 11}
